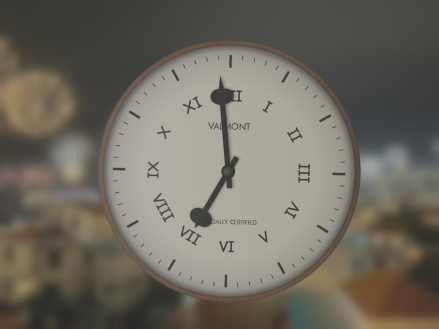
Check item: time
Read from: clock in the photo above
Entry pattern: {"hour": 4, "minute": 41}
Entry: {"hour": 6, "minute": 59}
